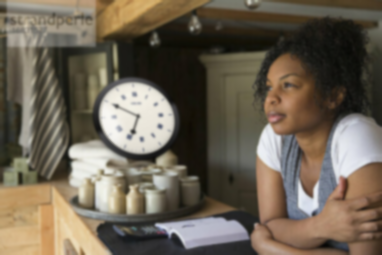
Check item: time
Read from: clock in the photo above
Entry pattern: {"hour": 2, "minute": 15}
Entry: {"hour": 6, "minute": 50}
